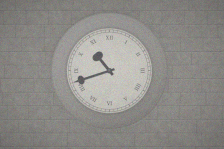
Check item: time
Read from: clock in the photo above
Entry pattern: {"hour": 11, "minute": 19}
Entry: {"hour": 10, "minute": 42}
